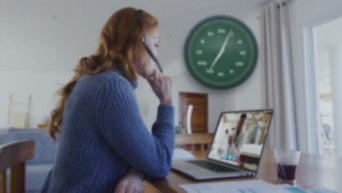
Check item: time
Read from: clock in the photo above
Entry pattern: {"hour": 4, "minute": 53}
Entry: {"hour": 7, "minute": 4}
